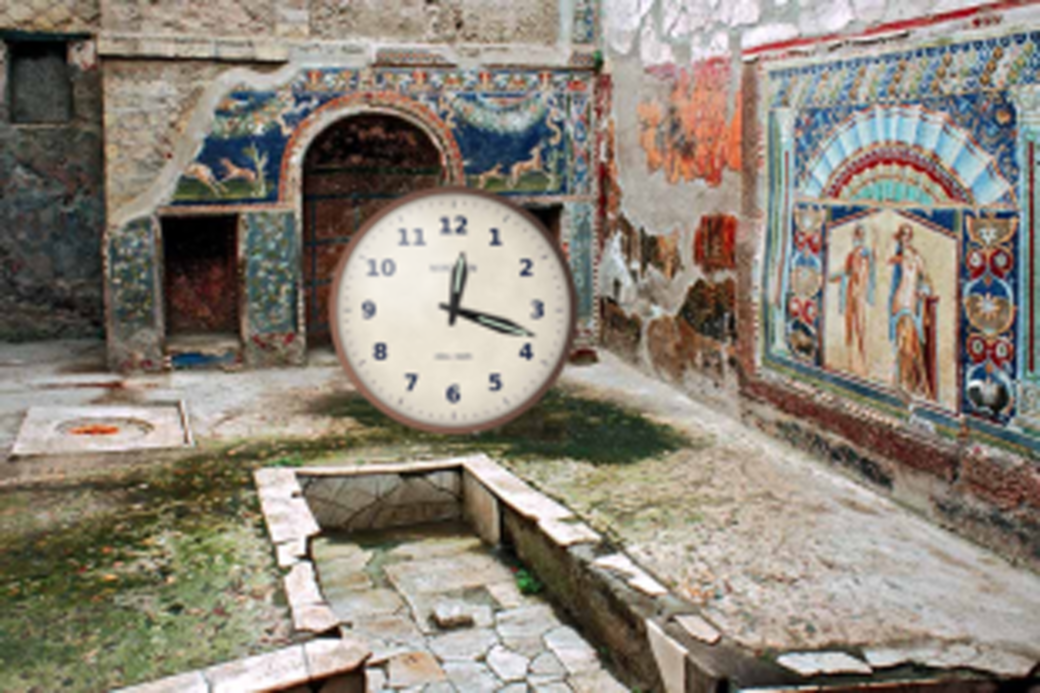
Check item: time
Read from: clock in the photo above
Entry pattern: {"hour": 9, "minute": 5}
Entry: {"hour": 12, "minute": 18}
